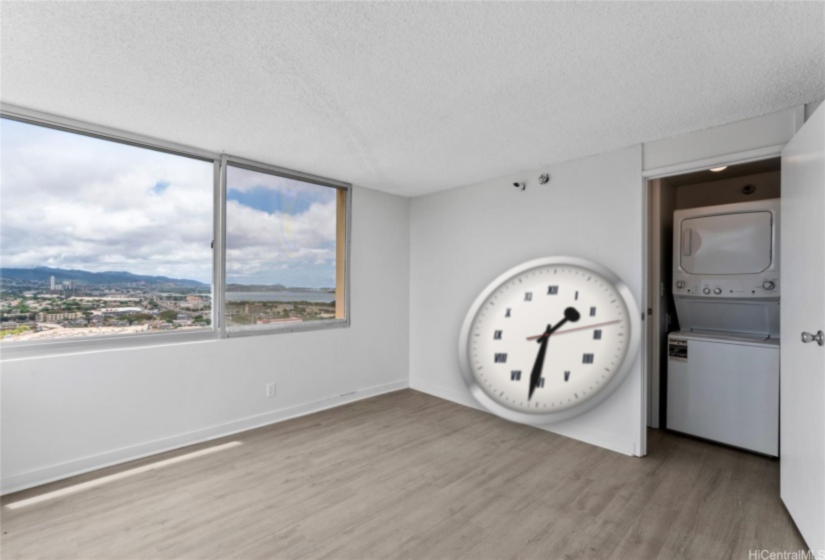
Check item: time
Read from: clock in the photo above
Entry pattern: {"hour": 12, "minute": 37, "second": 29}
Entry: {"hour": 1, "minute": 31, "second": 13}
